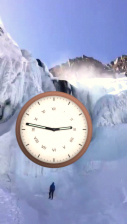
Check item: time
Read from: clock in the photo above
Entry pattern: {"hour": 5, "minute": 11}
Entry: {"hour": 2, "minute": 47}
